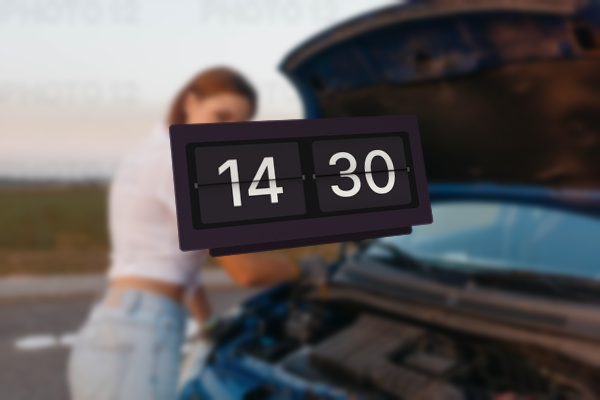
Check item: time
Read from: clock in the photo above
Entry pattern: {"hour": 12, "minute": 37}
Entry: {"hour": 14, "minute": 30}
